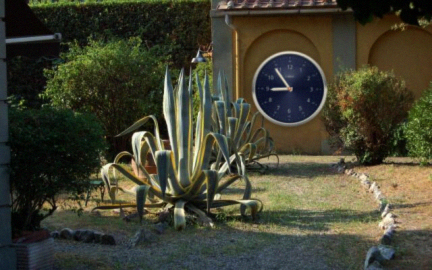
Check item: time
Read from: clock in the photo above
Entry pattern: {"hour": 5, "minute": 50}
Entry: {"hour": 8, "minute": 54}
